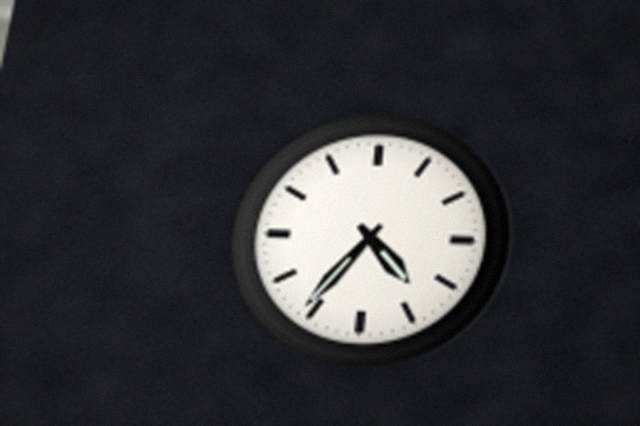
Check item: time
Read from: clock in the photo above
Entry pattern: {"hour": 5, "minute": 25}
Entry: {"hour": 4, "minute": 36}
